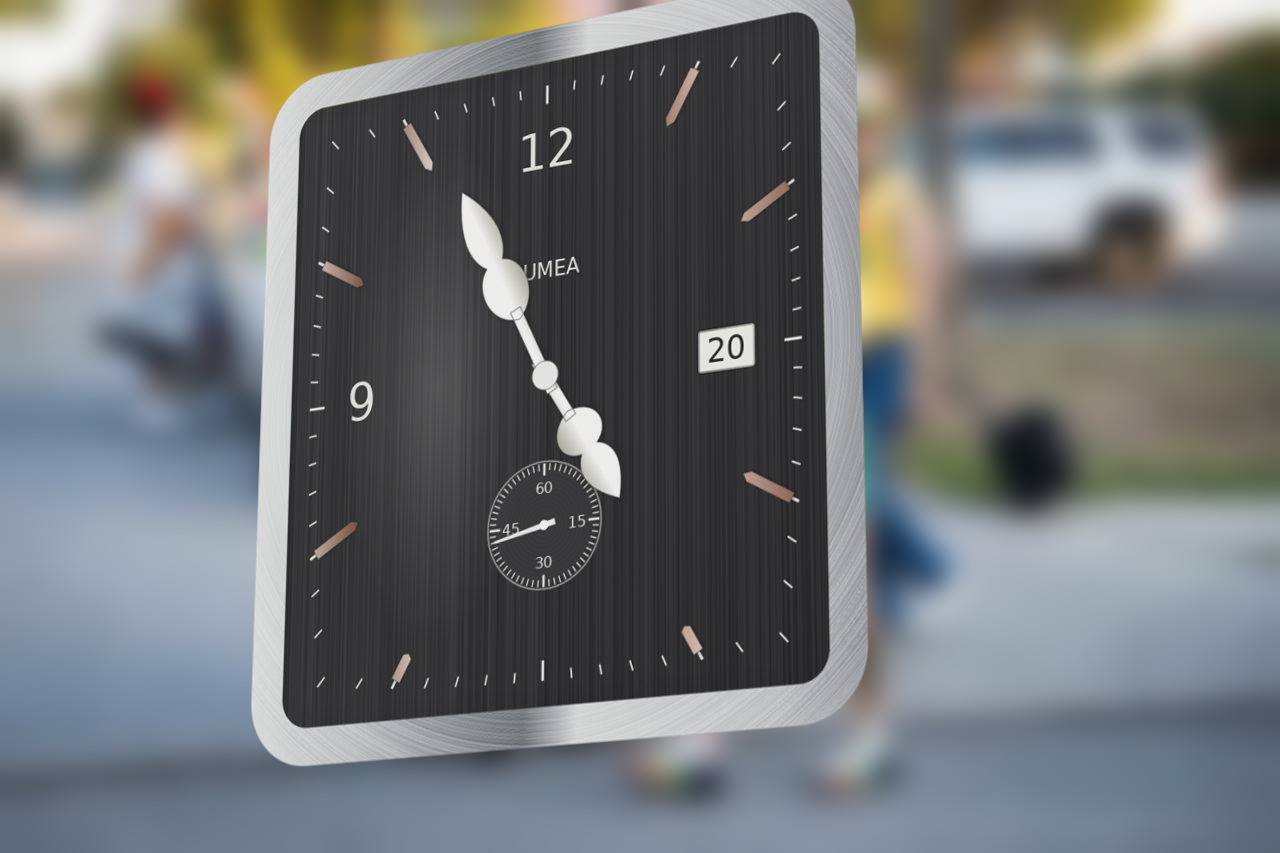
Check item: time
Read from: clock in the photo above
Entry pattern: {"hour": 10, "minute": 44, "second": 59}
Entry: {"hour": 4, "minute": 55, "second": 43}
